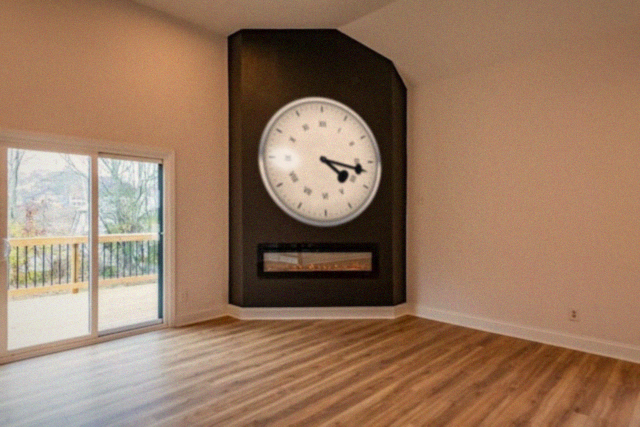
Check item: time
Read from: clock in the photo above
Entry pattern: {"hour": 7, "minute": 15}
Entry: {"hour": 4, "minute": 17}
